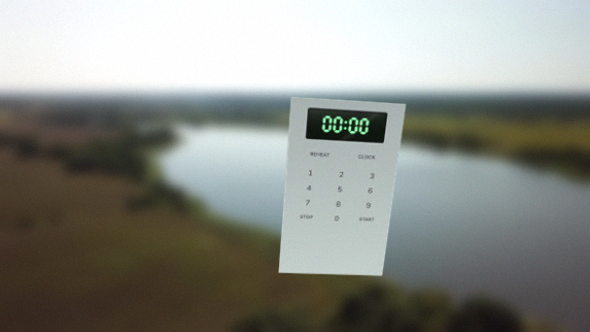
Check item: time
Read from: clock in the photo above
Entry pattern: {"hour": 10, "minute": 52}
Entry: {"hour": 0, "minute": 0}
